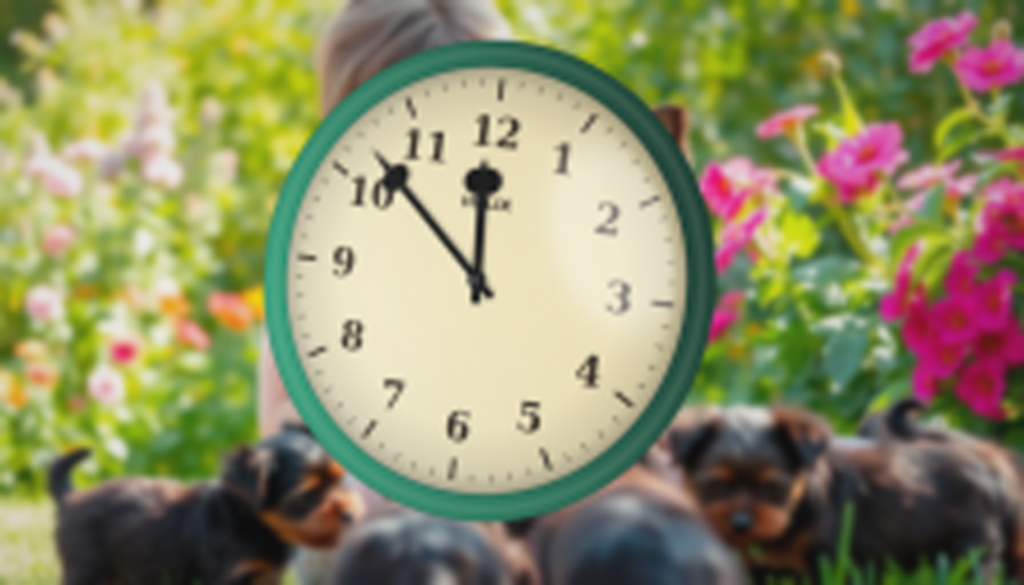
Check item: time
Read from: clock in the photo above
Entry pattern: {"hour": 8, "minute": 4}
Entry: {"hour": 11, "minute": 52}
